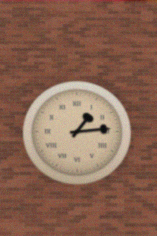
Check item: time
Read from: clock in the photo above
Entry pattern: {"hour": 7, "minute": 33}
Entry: {"hour": 1, "minute": 14}
